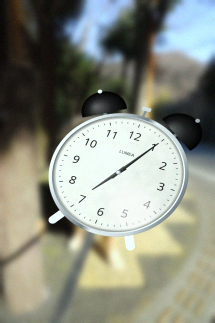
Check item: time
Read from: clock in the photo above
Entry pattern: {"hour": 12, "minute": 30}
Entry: {"hour": 7, "minute": 5}
